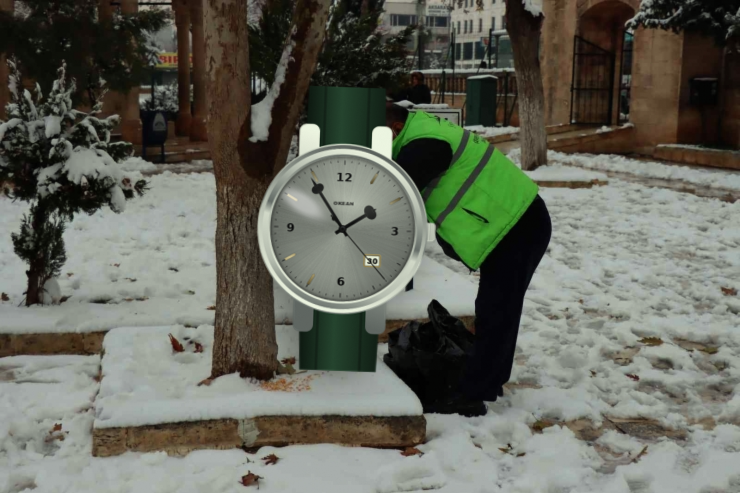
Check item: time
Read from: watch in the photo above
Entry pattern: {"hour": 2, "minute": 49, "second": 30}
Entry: {"hour": 1, "minute": 54, "second": 23}
